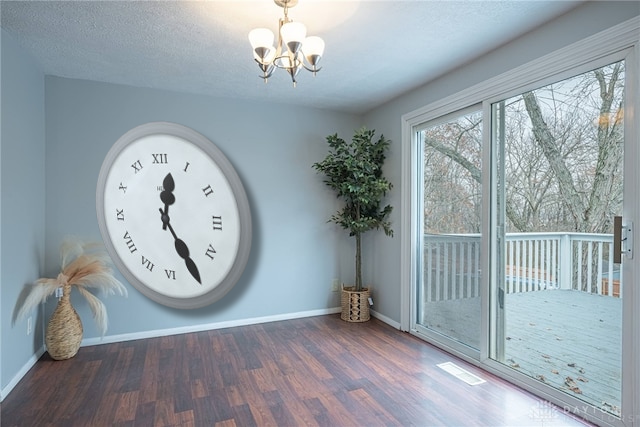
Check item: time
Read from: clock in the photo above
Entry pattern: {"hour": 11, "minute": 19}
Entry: {"hour": 12, "minute": 25}
